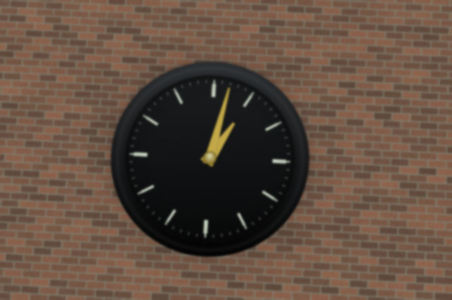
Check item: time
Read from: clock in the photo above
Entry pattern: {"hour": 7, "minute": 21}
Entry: {"hour": 1, "minute": 2}
